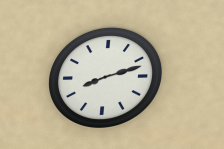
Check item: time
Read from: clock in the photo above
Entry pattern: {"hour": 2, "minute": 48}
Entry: {"hour": 8, "minute": 12}
